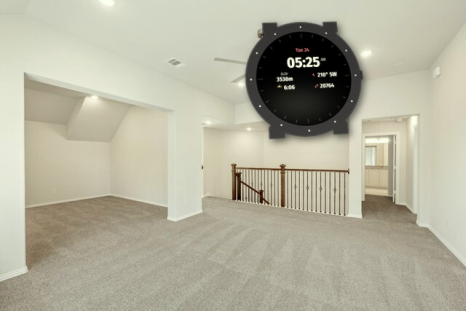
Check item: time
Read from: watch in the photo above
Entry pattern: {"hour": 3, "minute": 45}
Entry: {"hour": 5, "minute": 25}
